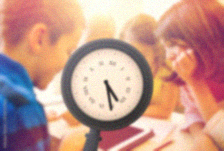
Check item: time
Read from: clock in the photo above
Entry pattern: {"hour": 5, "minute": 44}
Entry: {"hour": 4, "minute": 26}
